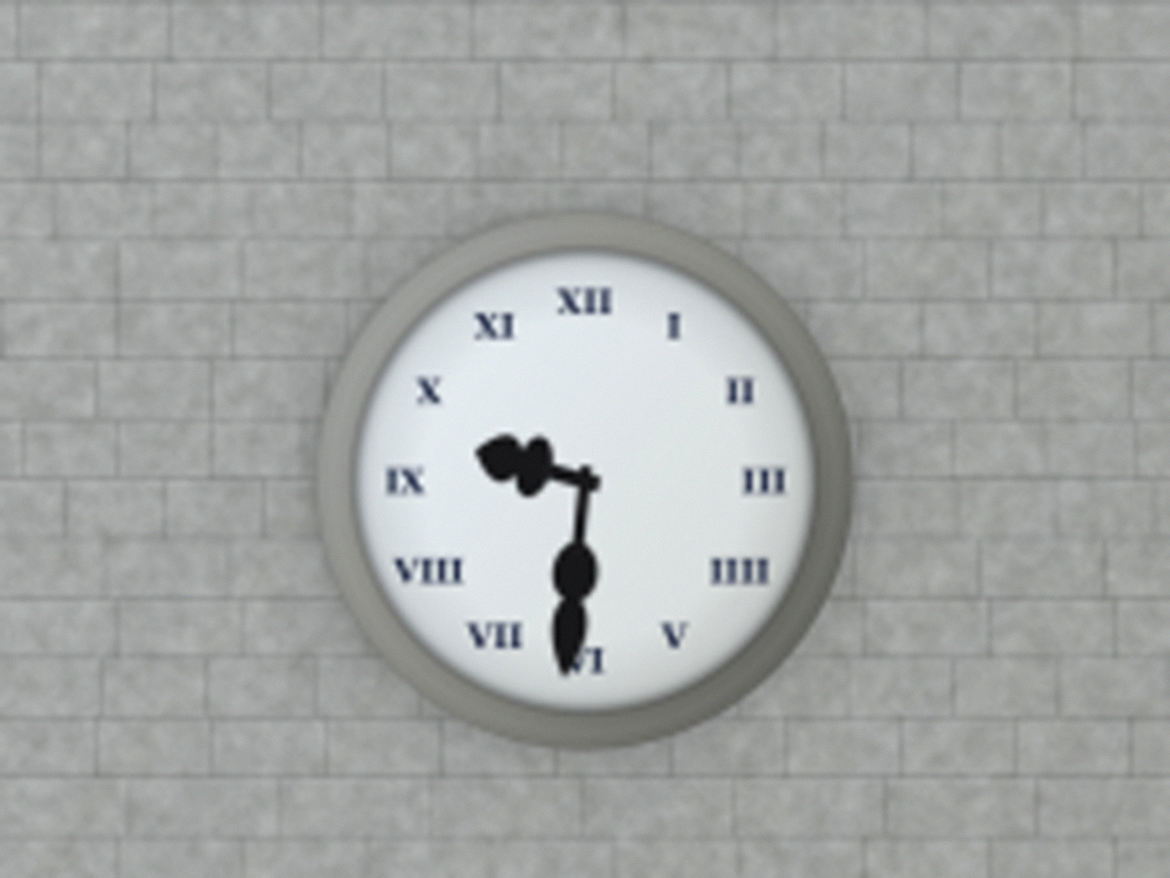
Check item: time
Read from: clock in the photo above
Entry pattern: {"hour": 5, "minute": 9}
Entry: {"hour": 9, "minute": 31}
